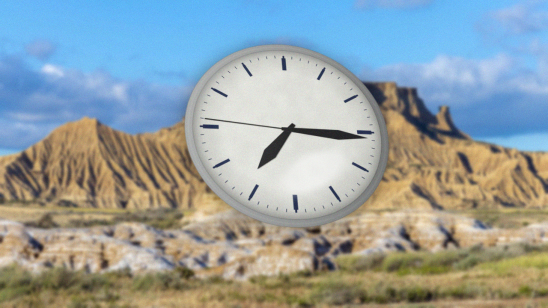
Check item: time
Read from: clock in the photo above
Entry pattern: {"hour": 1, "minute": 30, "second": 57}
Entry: {"hour": 7, "minute": 15, "second": 46}
